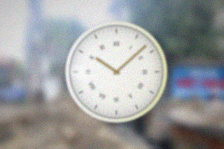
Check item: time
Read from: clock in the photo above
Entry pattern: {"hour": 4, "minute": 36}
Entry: {"hour": 10, "minute": 8}
